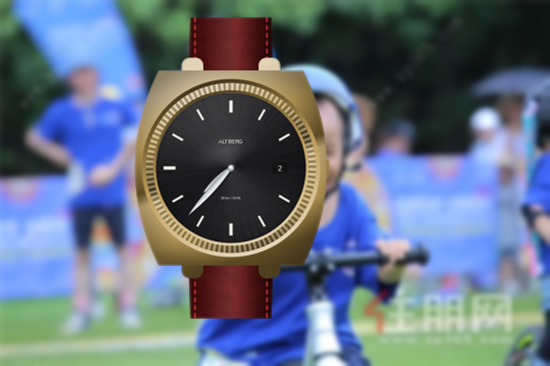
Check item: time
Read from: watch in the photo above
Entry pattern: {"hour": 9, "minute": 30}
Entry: {"hour": 7, "minute": 37}
